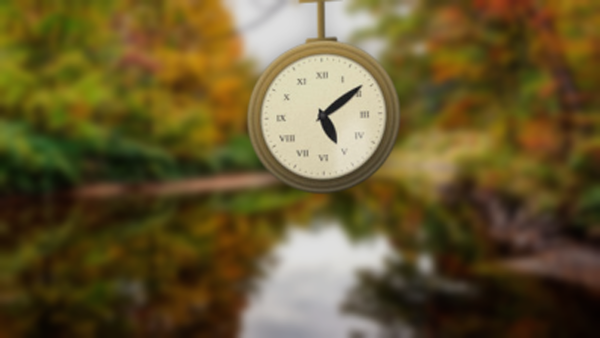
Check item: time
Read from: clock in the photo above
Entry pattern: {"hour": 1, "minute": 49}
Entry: {"hour": 5, "minute": 9}
